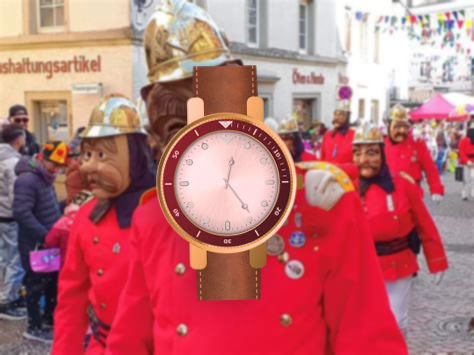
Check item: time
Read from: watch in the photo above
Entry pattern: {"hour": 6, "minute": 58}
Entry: {"hour": 12, "minute": 24}
